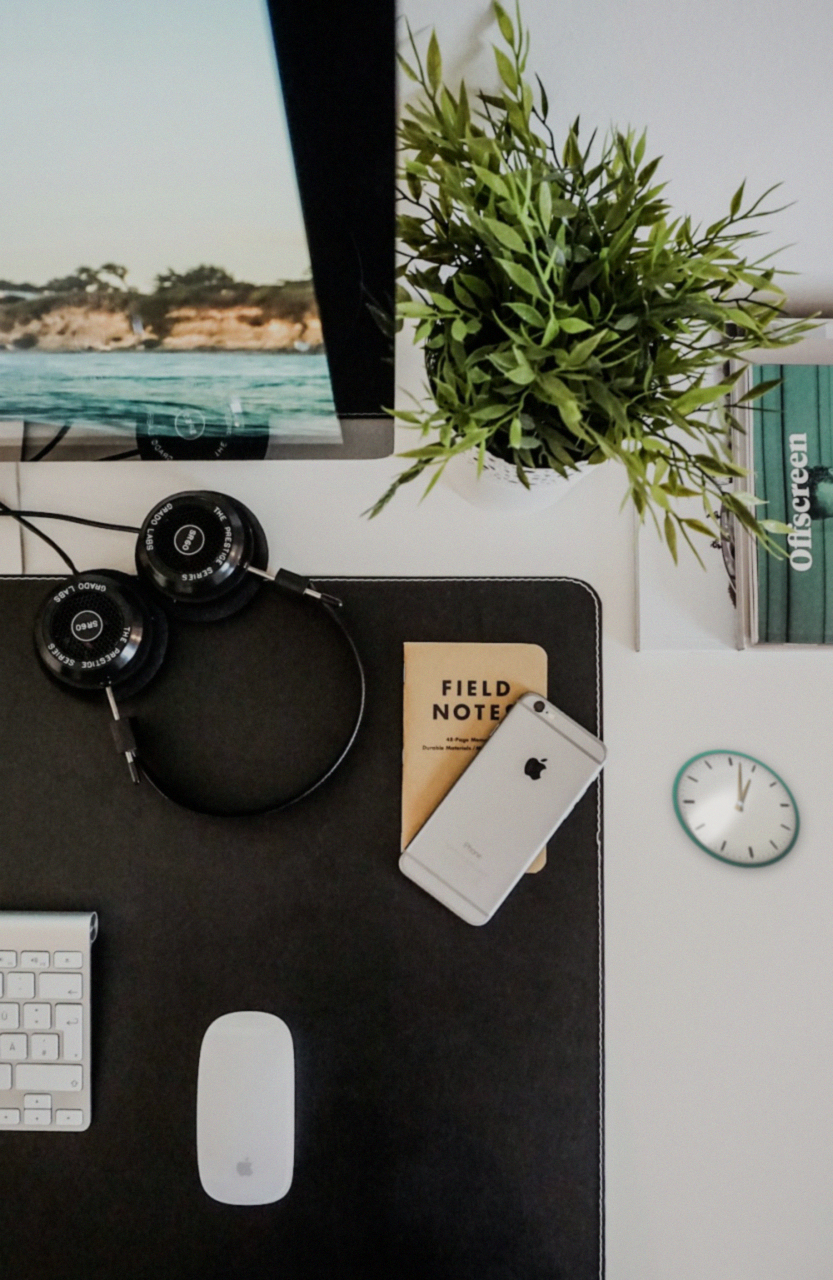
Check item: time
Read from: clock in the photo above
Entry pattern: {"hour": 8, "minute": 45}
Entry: {"hour": 1, "minute": 2}
